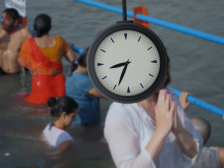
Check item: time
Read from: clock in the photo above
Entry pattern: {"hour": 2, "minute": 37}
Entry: {"hour": 8, "minute": 34}
